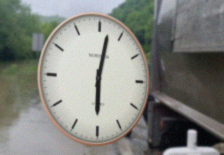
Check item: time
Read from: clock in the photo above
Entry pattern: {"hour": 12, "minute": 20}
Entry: {"hour": 6, "minute": 2}
